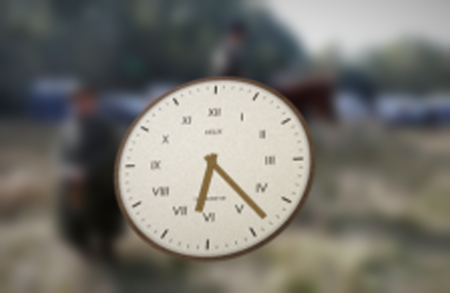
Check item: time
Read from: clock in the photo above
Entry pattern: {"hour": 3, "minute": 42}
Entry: {"hour": 6, "minute": 23}
